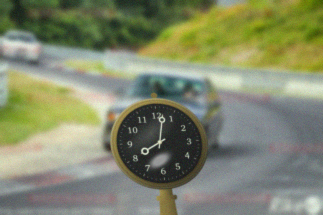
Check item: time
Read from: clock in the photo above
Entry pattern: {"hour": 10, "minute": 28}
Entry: {"hour": 8, "minute": 2}
